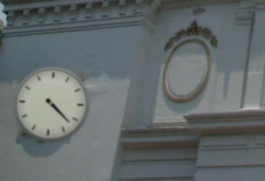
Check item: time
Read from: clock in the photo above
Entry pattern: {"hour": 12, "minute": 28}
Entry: {"hour": 4, "minute": 22}
